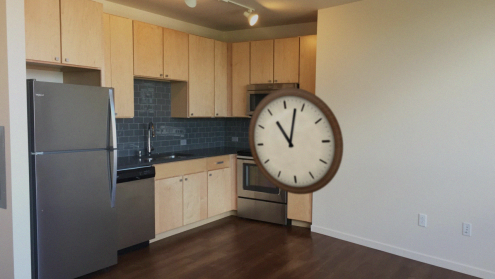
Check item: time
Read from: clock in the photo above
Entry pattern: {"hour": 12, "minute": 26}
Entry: {"hour": 11, "minute": 3}
